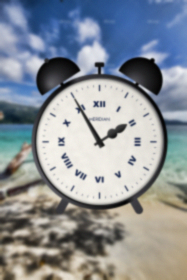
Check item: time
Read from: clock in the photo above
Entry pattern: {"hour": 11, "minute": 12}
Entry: {"hour": 1, "minute": 55}
